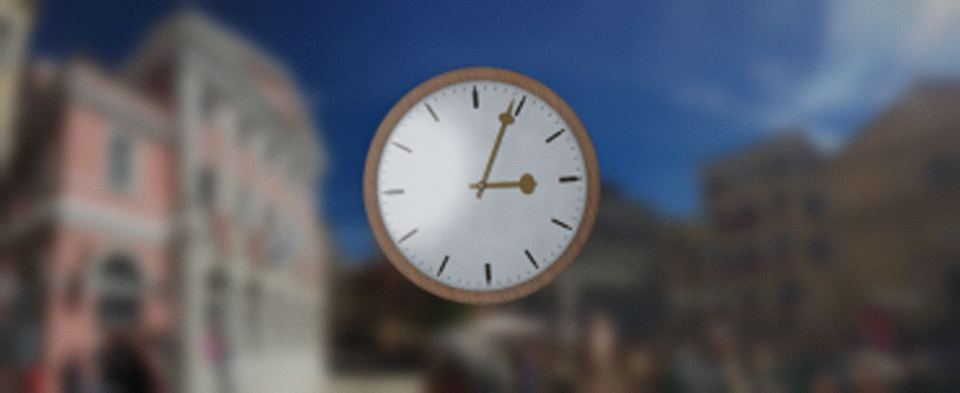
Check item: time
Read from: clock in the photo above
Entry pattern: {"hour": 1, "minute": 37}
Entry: {"hour": 3, "minute": 4}
